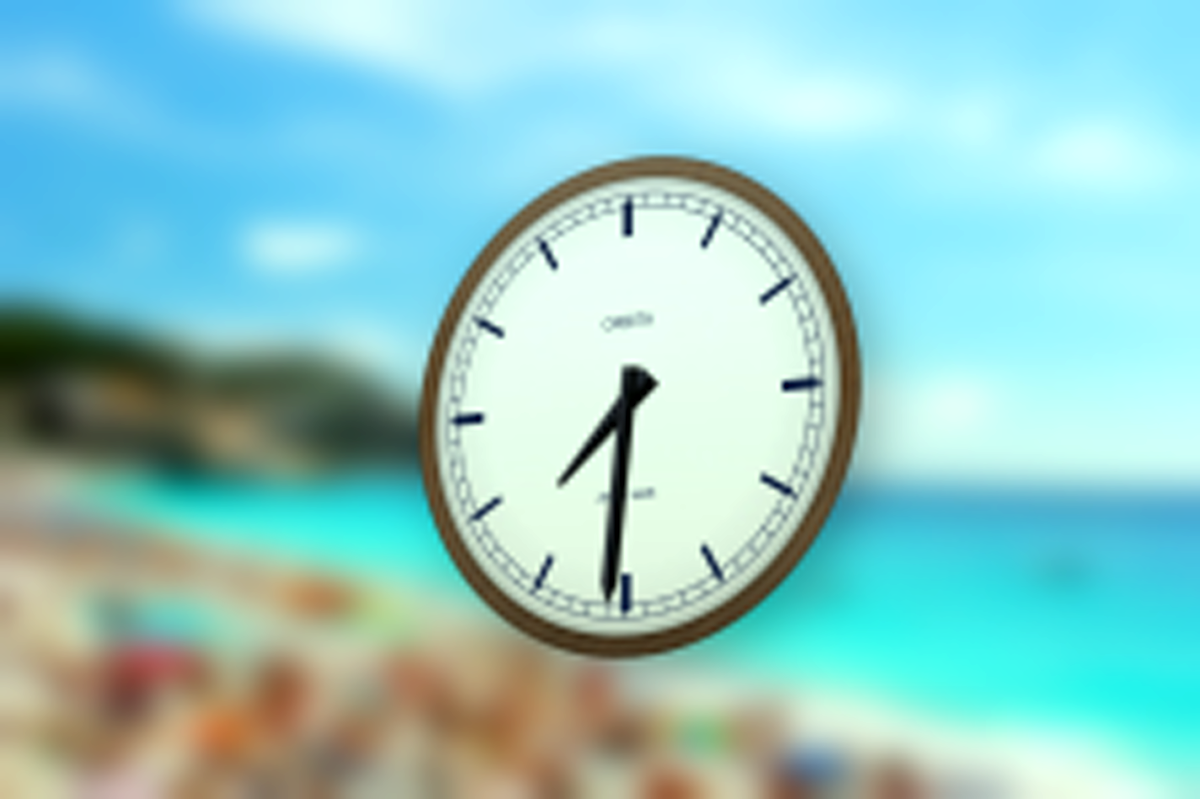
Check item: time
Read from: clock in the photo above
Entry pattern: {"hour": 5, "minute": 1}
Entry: {"hour": 7, "minute": 31}
